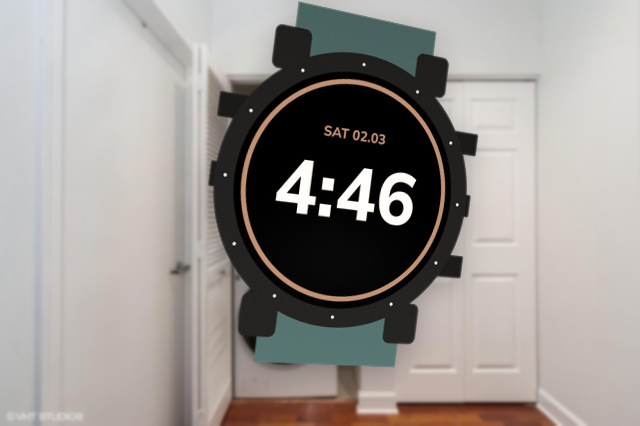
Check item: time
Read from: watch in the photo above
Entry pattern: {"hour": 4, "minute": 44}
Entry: {"hour": 4, "minute": 46}
